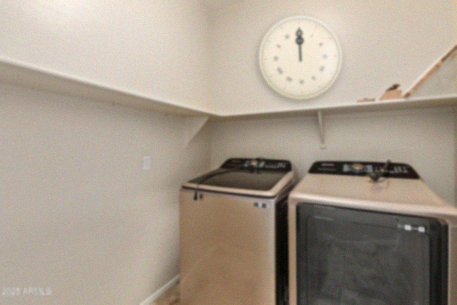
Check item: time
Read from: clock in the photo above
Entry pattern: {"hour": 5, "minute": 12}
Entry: {"hour": 12, "minute": 0}
